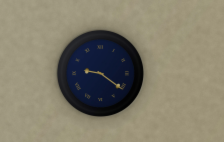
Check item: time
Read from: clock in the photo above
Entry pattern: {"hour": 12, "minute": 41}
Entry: {"hour": 9, "minute": 21}
